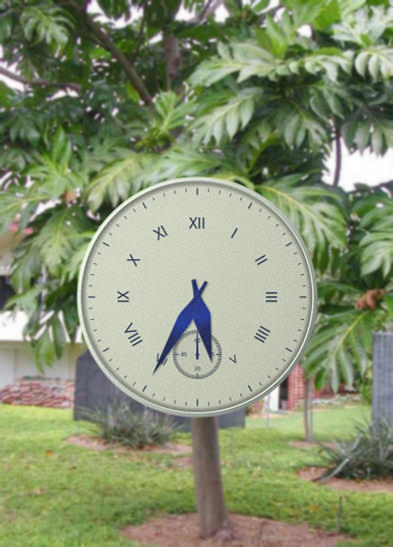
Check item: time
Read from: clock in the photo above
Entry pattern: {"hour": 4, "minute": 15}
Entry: {"hour": 5, "minute": 35}
